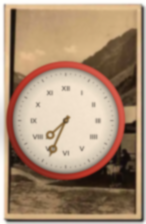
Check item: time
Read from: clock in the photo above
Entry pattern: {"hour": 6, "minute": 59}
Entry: {"hour": 7, "minute": 34}
